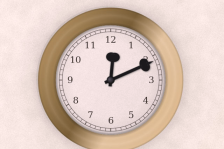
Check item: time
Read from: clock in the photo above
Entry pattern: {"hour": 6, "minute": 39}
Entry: {"hour": 12, "minute": 11}
